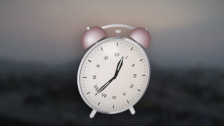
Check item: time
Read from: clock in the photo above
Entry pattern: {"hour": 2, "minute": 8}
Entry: {"hour": 12, "minute": 38}
